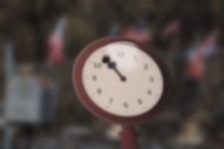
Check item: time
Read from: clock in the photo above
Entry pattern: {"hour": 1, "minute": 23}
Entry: {"hour": 10, "minute": 54}
